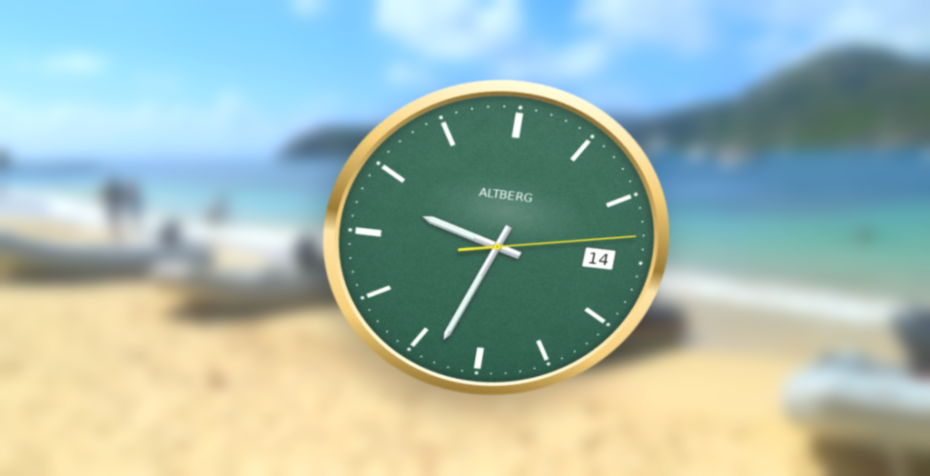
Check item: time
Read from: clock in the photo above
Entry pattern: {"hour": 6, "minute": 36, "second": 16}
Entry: {"hour": 9, "minute": 33, "second": 13}
